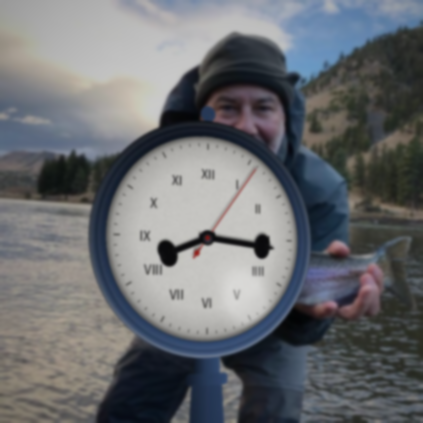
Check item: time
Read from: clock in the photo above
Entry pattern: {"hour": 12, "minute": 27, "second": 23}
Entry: {"hour": 8, "minute": 16, "second": 6}
